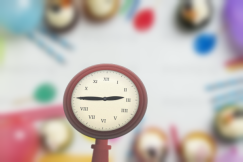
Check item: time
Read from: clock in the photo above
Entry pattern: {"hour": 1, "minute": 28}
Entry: {"hour": 2, "minute": 45}
